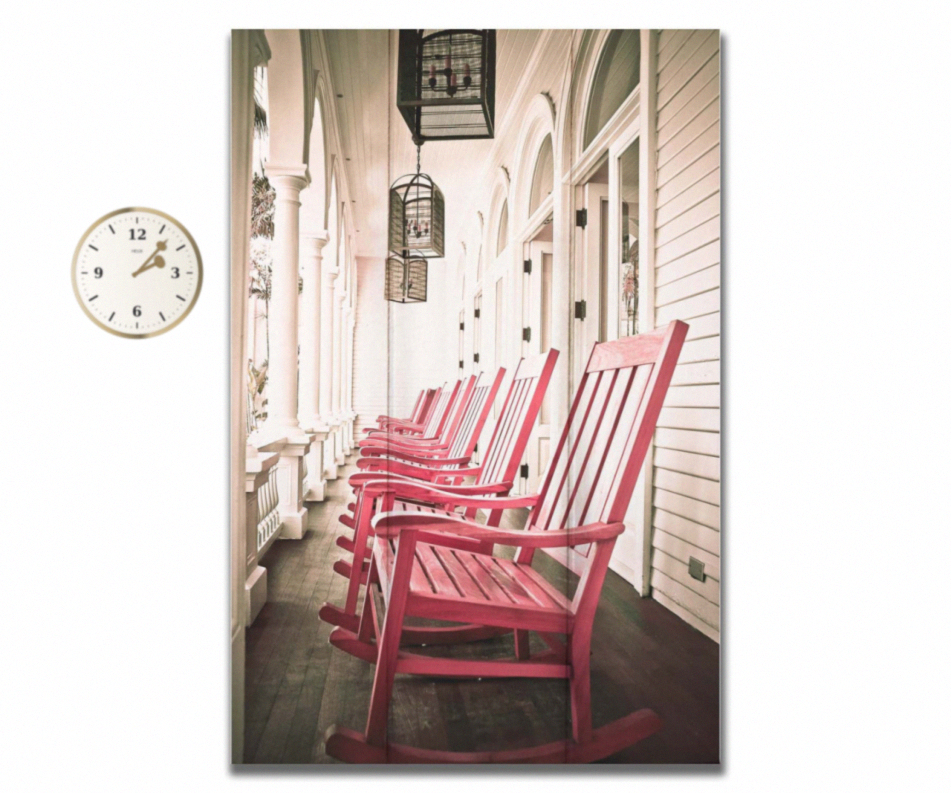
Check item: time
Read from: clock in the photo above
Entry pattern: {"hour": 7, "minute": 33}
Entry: {"hour": 2, "minute": 7}
